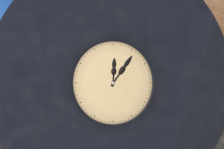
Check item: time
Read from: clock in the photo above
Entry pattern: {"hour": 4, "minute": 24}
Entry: {"hour": 12, "minute": 6}
